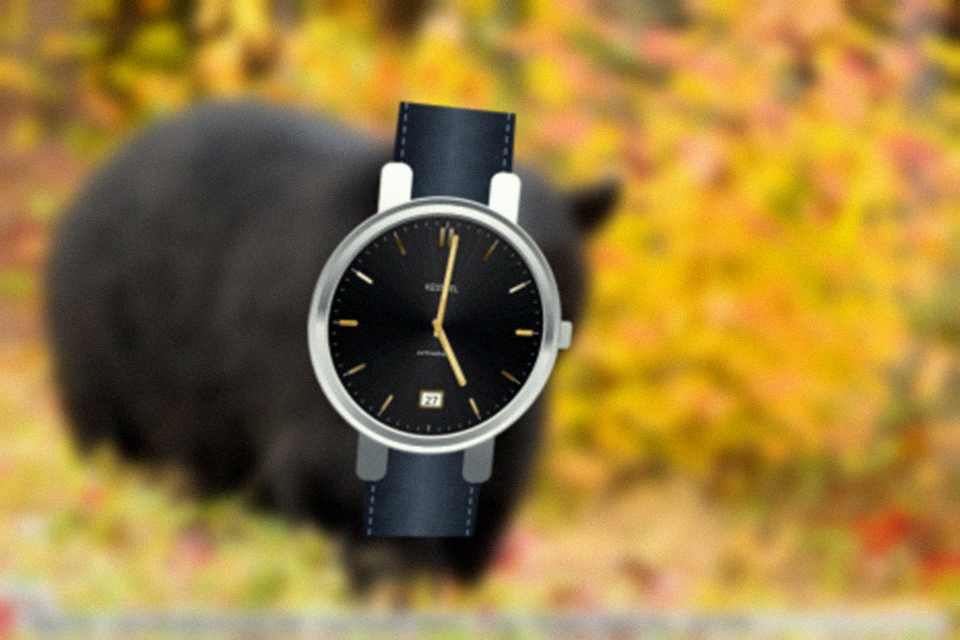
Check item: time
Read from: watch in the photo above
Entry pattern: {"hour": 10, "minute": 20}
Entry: {"hour": 5, "minute": 1}
